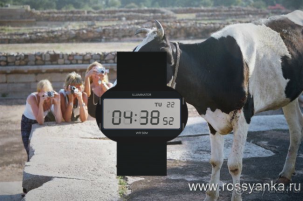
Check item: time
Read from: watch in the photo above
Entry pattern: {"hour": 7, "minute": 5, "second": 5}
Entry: {"hour": 4, "minute": 38, "second": 52}
